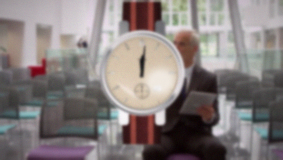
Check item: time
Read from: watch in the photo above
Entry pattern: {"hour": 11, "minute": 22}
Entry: {"hour": 12, "minute": 1}
